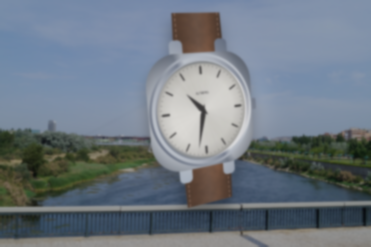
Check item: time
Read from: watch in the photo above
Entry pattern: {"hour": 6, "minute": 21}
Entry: {"hour": 10, "minute": 32}
